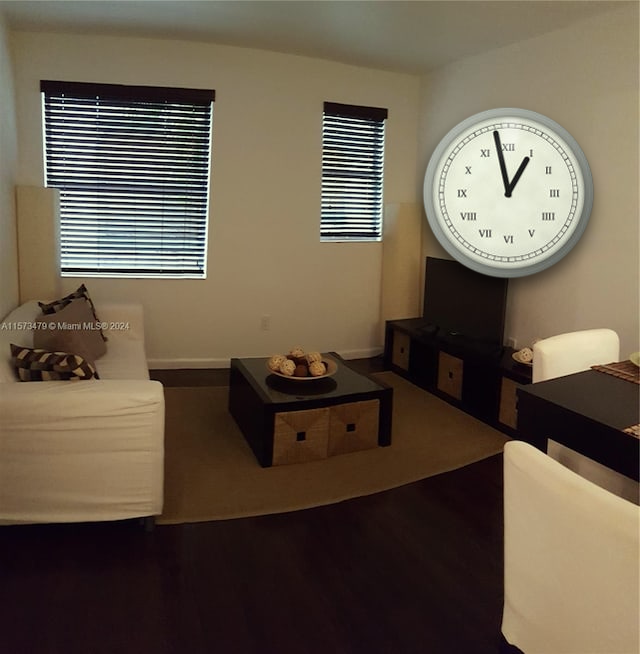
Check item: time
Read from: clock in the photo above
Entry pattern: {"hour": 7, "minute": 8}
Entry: {"hour": 12, "minute": 58}
